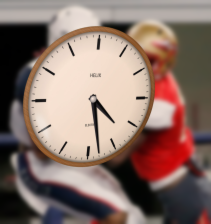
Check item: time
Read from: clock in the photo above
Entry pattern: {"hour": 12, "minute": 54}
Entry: {"hour": 4, "minute": 28}
